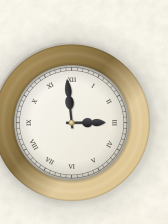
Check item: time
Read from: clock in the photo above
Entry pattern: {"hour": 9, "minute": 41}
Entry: {"hour": 2, "minute": 59}
